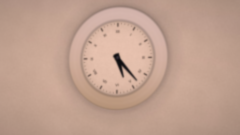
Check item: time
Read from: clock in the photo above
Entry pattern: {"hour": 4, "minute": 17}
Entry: {"hour": 5, "minute": 23}
